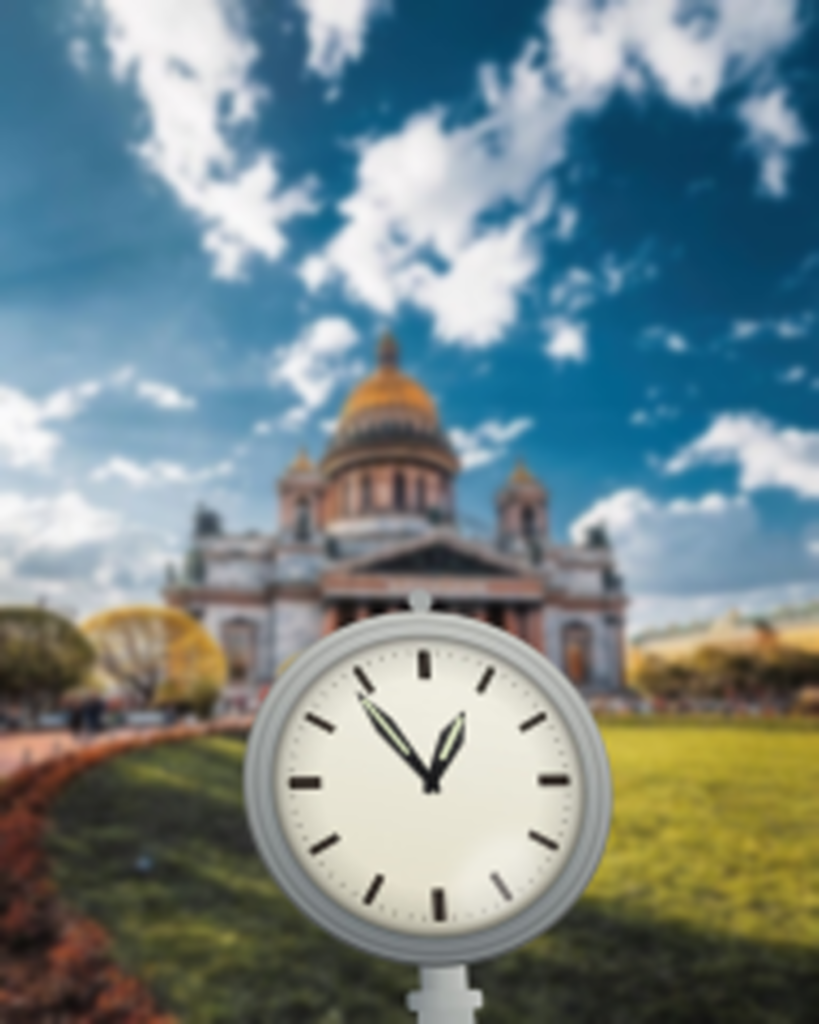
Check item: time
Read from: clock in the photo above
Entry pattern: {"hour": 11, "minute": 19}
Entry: {"hour": 12, "minute": 54}
